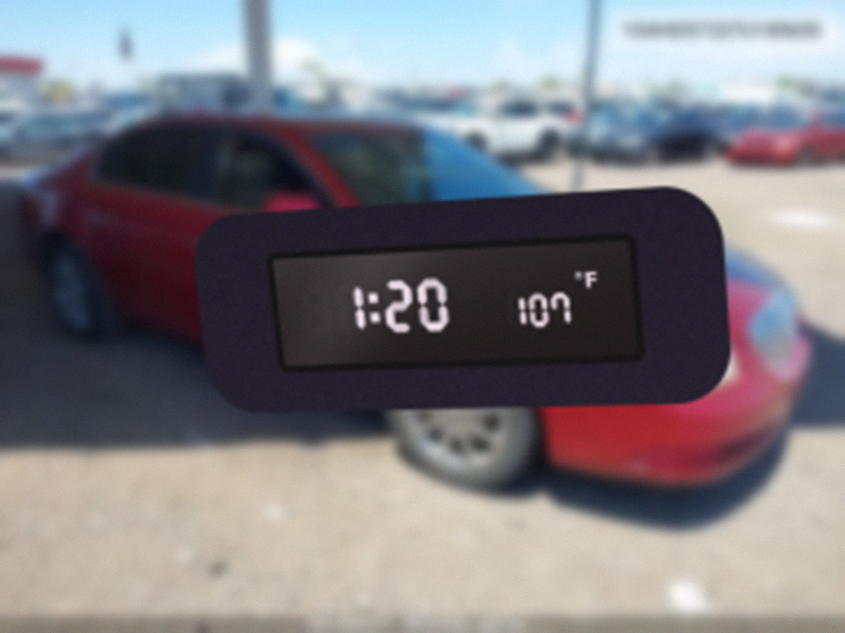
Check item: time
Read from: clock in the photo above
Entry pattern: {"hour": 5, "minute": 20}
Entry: {"hour": 1, "minute": 20}
